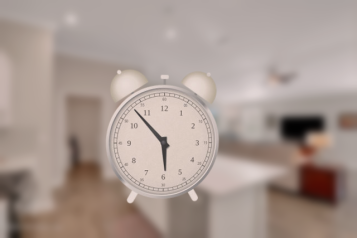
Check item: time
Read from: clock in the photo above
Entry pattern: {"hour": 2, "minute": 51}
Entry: {"hour": 5, "minute": 53}
